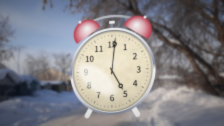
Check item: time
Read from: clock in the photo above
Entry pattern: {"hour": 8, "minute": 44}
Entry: {"hour": 5, "minute": 1}
